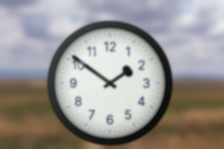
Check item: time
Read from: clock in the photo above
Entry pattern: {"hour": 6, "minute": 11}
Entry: {"hour": 1, "minute": 51}
